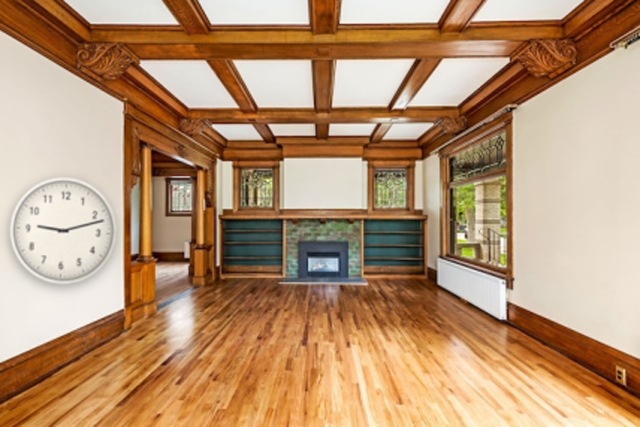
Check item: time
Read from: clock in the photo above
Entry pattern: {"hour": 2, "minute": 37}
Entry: {"hour": 9, "minute": 12}
